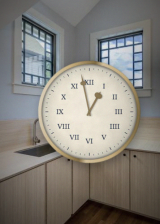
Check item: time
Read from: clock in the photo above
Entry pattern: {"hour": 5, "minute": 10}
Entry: {"hour": 12, "minute": 58}
